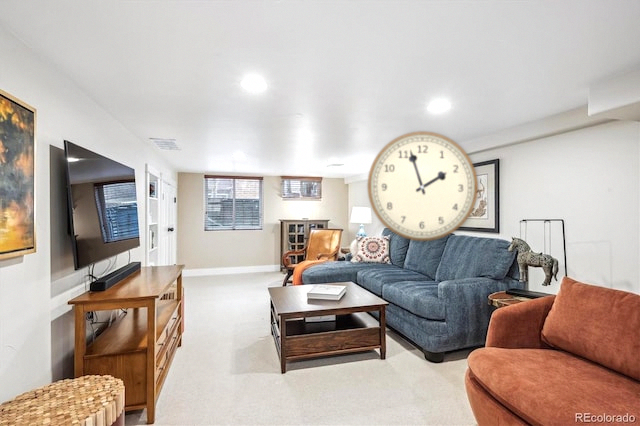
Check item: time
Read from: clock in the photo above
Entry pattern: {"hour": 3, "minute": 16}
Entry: {"hour": 1, "minute": 57}
